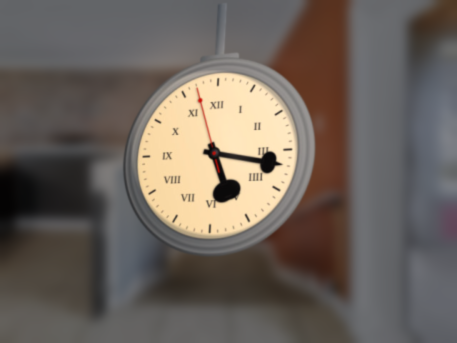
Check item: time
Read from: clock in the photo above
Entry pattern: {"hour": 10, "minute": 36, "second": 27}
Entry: {"hour": 5, "minute": 16, "second": 57}
